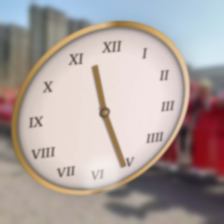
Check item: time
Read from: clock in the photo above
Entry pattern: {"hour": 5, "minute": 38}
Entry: {"hour": 11, "minute": 26}
